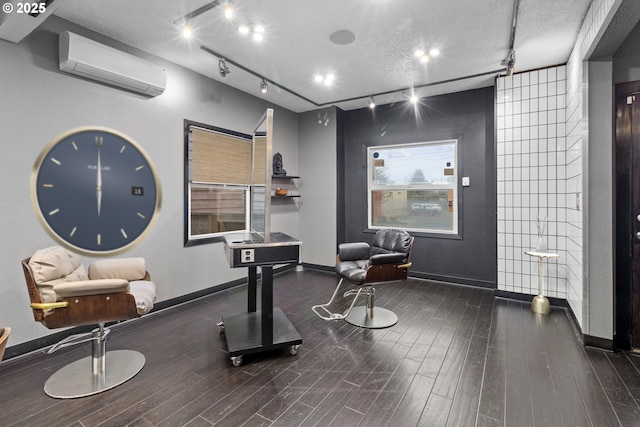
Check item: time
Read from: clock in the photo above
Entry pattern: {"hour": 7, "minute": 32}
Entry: {"hour": 6, "minute": 0}
